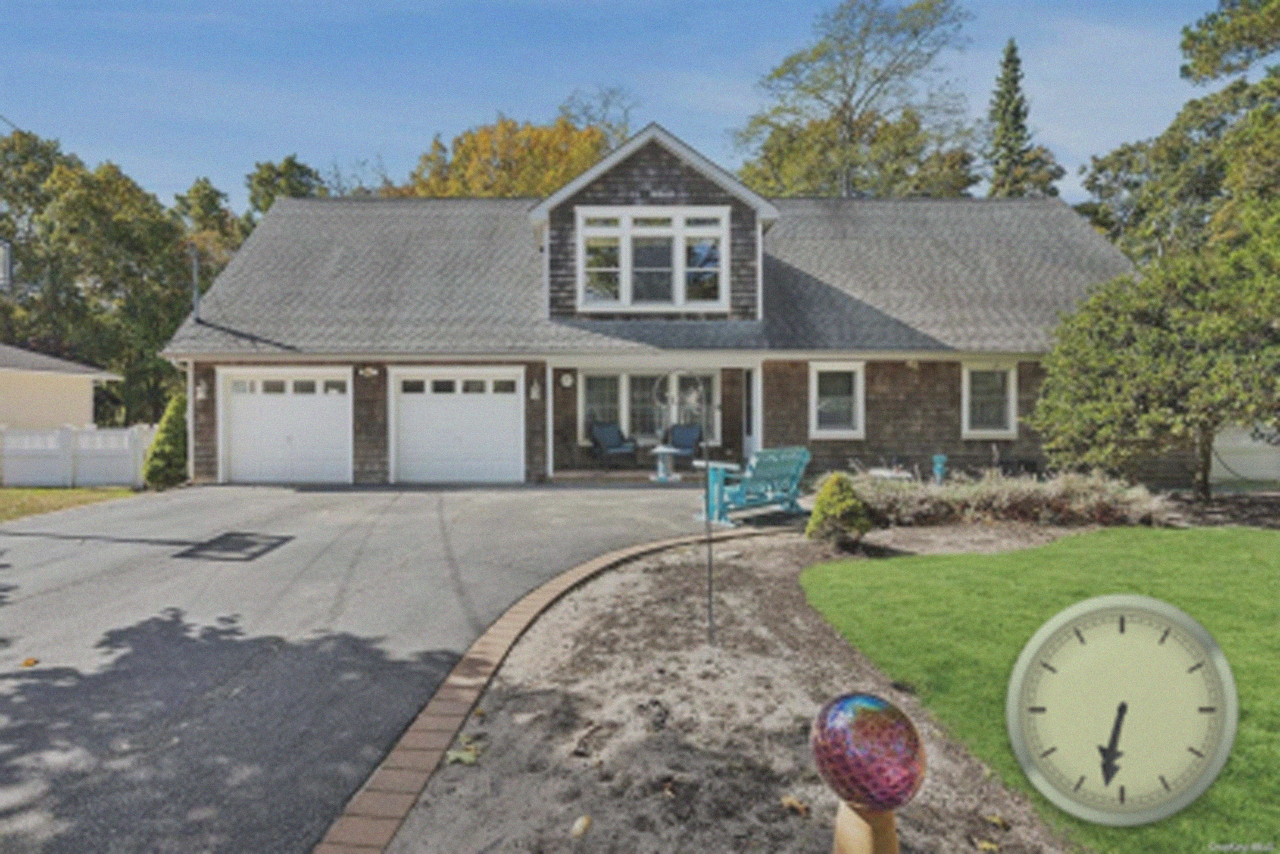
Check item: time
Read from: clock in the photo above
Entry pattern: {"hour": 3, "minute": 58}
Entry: {"hour": 6, "minute": 32}
